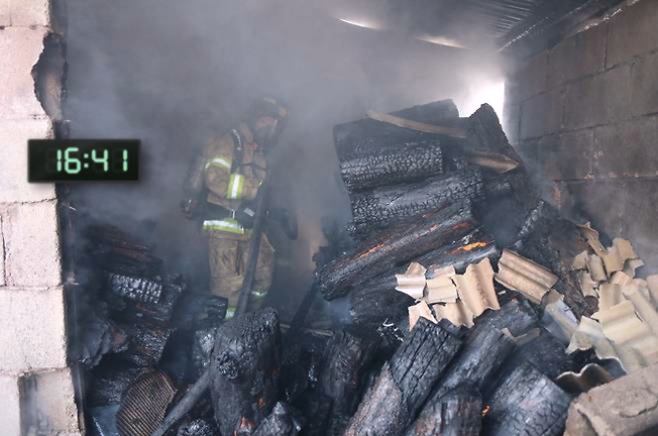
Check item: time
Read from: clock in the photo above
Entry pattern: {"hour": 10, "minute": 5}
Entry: {"hour": 16, "minute": 41}
